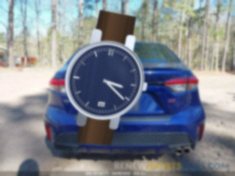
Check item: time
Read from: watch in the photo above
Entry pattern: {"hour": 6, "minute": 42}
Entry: {"hour": 3, "minute": 21}
